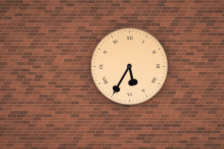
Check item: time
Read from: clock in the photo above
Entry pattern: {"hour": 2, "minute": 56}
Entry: {"hour": 5, "minute": 35}
